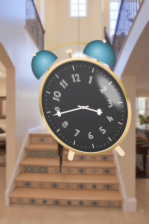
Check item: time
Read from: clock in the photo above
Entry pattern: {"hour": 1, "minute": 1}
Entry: {"hour": 3, "minute": 44}
